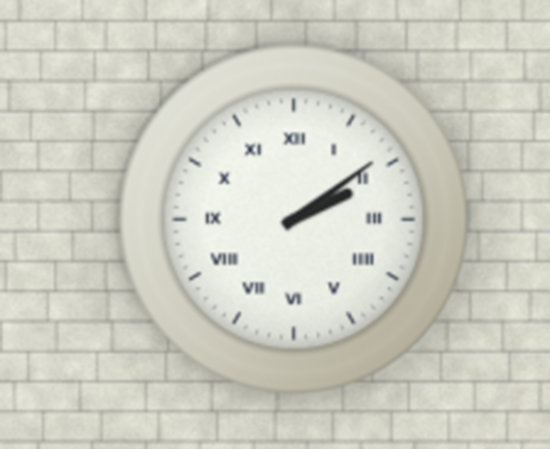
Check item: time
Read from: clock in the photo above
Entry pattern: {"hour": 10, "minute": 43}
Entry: {"hour": 2, "minute": 9}
